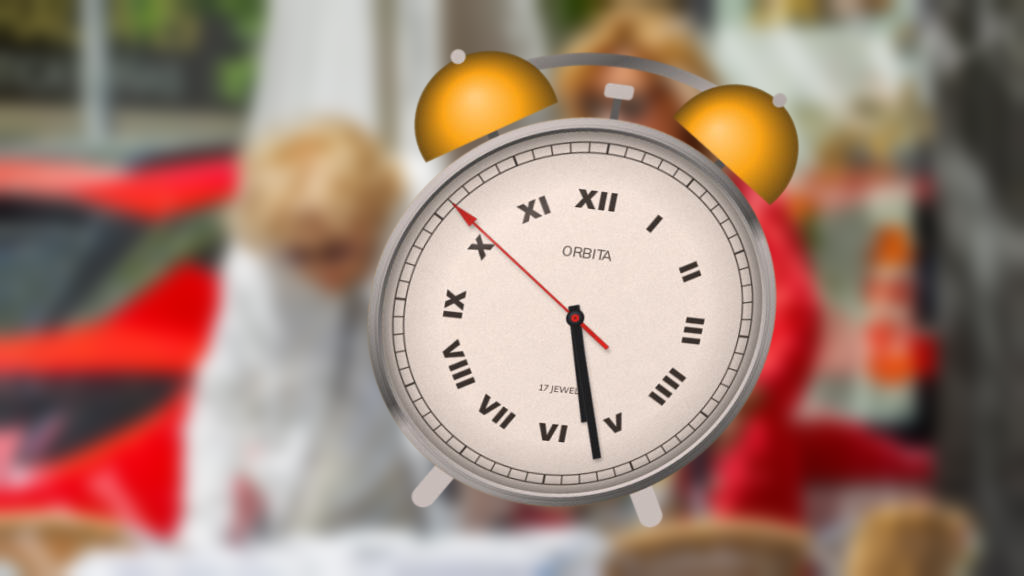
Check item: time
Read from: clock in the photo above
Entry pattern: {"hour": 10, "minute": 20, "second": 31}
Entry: {"hour": 5, "minute": 26, "second": 51}
